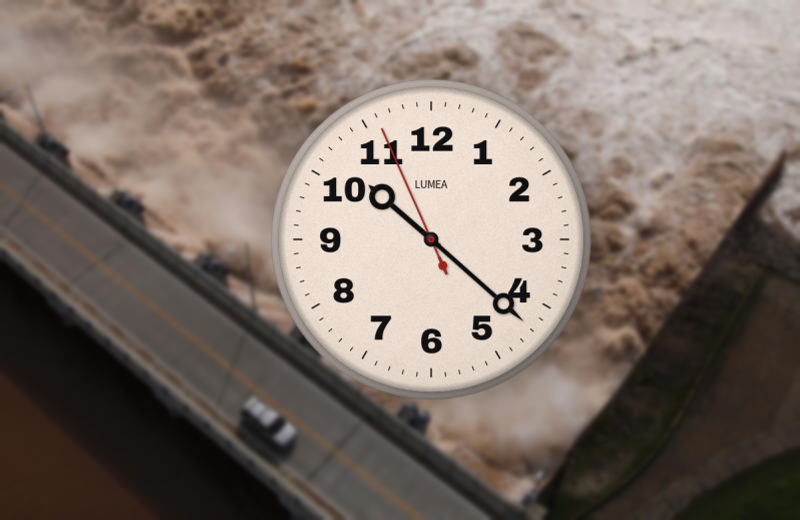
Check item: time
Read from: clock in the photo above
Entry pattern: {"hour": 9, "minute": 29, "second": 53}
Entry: {"hour": 10, "minute": 21, "second": 56}
